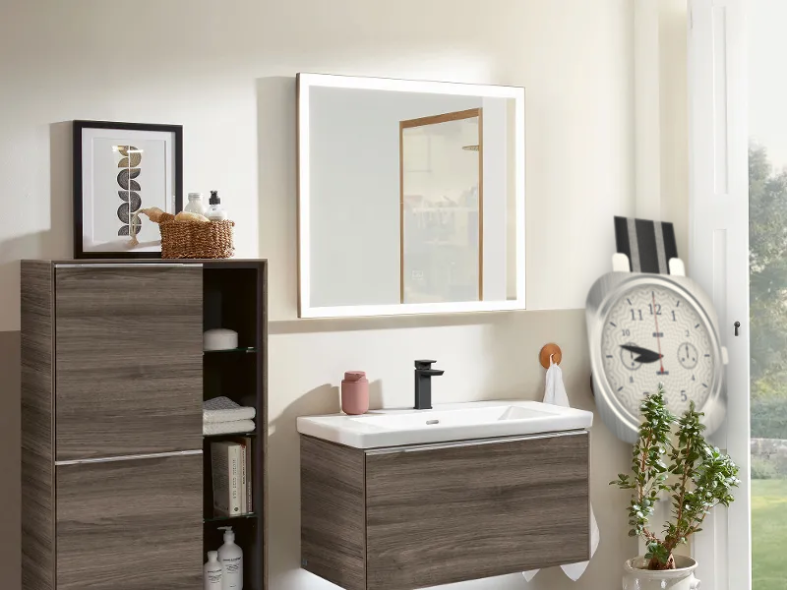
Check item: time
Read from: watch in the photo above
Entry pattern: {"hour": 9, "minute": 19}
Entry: {"hour": 8, "minute": 47}
